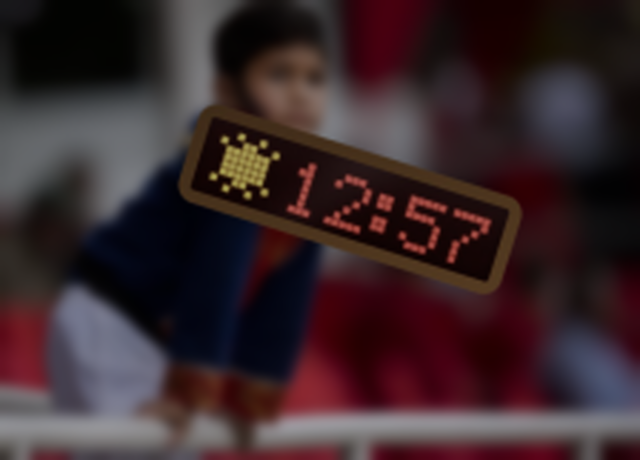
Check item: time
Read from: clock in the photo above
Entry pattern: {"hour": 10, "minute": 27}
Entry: {"hour": 12, "minute": 57}
